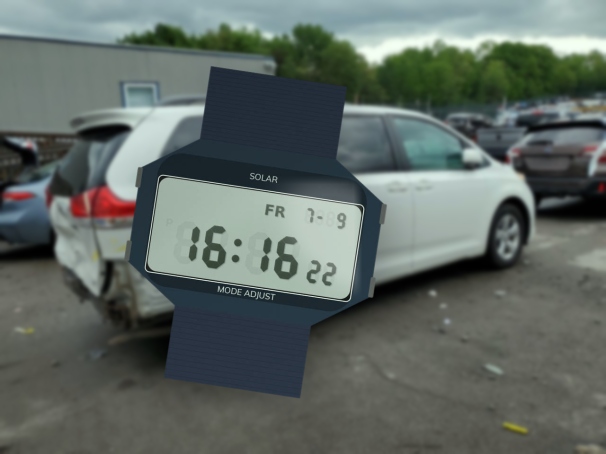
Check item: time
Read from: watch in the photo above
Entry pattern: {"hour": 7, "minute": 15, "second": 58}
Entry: {"hour": 16, "minute": 16, "second": 22}
